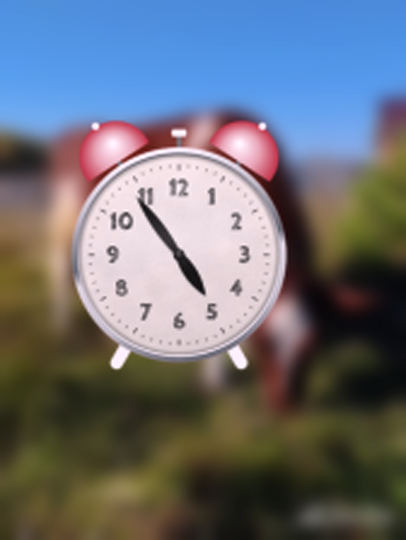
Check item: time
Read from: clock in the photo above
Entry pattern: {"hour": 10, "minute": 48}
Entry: {"hour": 4, "minute": 54}
